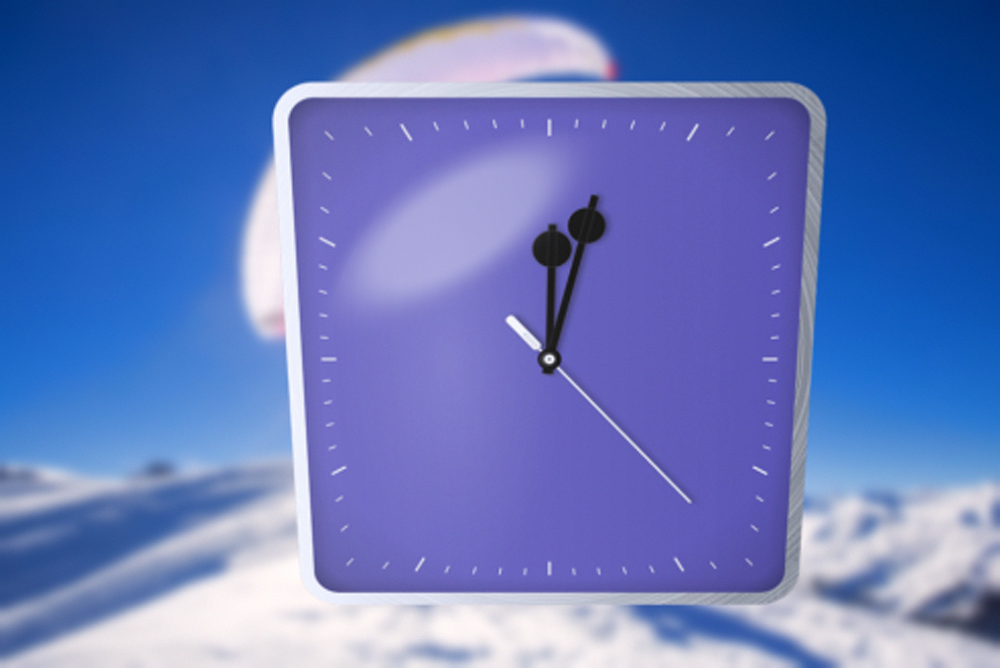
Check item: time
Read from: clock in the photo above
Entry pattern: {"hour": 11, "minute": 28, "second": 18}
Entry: {"hour": 12, "minute": 2, "second": 23}
